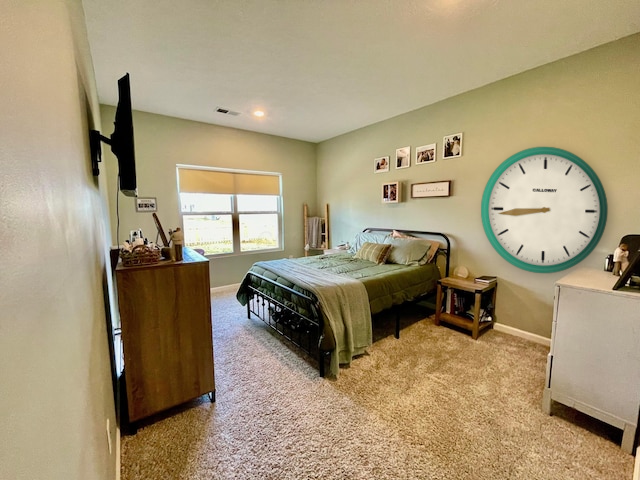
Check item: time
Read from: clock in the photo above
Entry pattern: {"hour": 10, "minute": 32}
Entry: {"hour": 8, "minute": 44}
